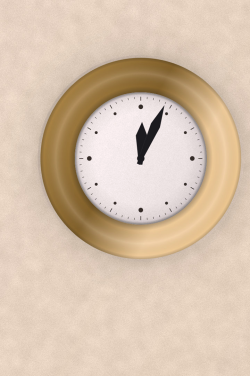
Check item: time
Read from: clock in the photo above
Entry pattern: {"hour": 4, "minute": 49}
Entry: {"hour": 12, "minute": 4}
